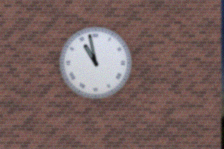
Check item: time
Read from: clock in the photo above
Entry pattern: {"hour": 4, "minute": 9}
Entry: {"hour": 10, "minute": 58}
